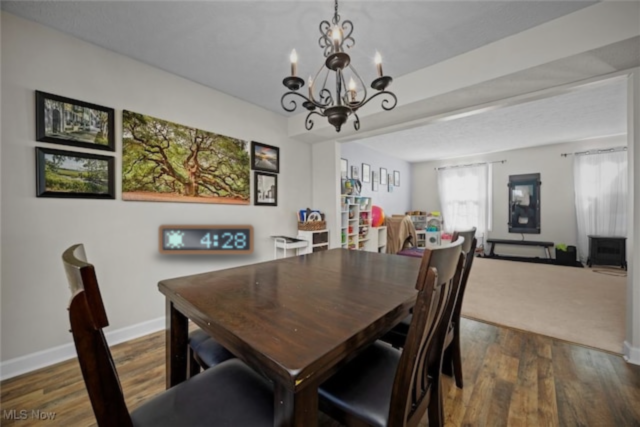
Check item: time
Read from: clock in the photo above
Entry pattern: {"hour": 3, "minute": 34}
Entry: {"hour": 4, "minute": 28}
